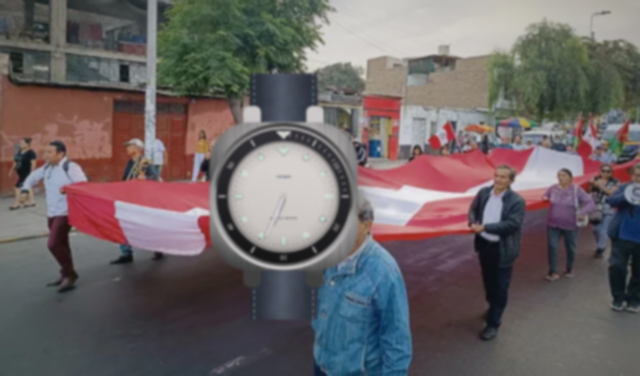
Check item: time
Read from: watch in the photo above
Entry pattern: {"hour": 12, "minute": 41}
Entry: {"hour": 6, "minute": 34}
